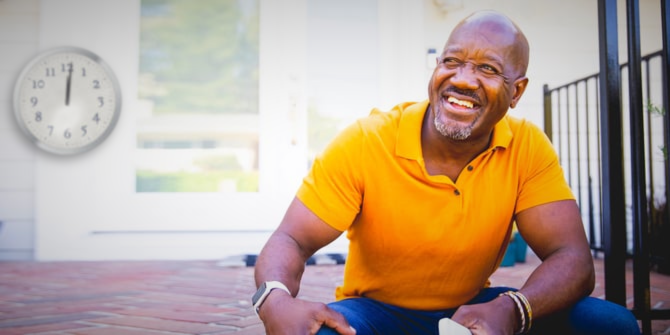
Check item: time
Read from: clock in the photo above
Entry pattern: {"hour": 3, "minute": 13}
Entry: {"hour": 12, "minute": 1}
